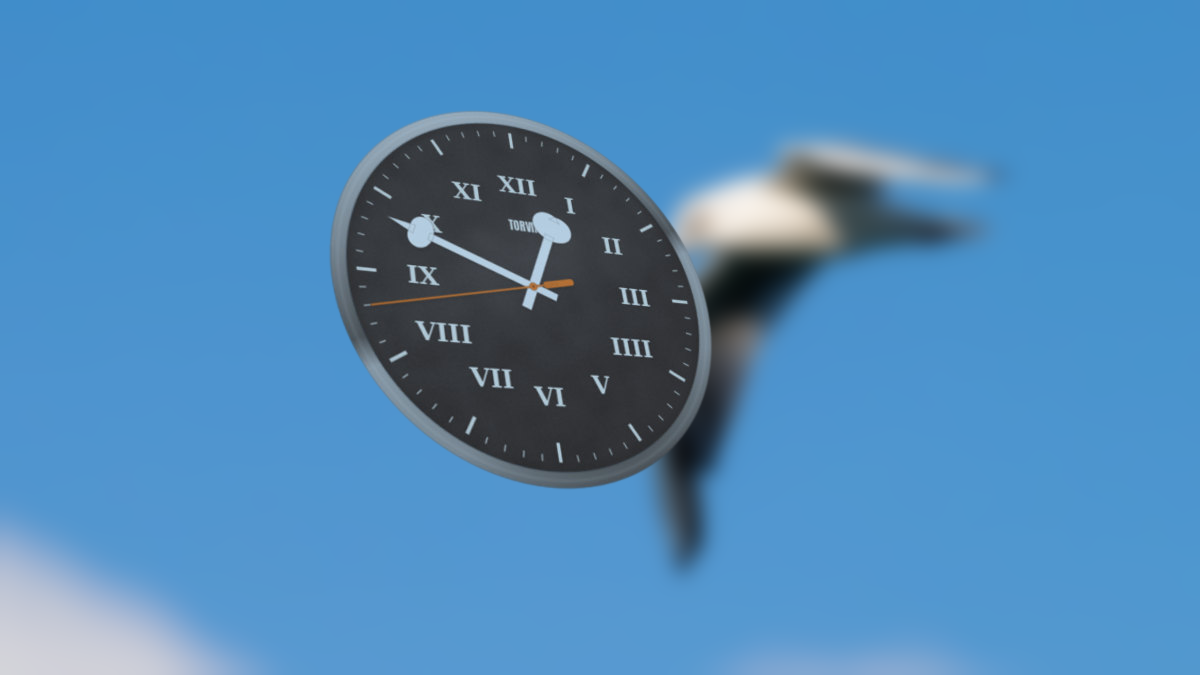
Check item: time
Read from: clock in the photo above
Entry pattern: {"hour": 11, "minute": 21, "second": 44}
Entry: {"hour": 12, "minute": 48, "second": 43}
